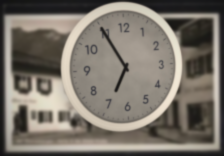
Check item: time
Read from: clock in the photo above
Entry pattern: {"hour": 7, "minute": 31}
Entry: {"hour": 6, "minute": 55}
